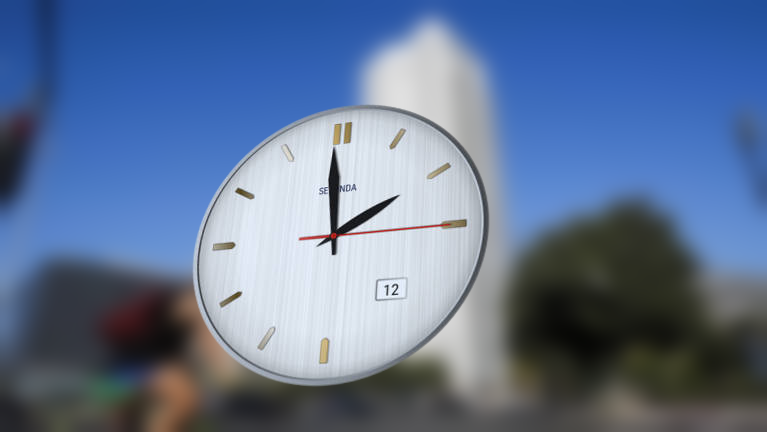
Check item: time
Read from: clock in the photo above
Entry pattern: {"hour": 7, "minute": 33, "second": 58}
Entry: {"hour": 1, "minute": 59, "second": 15}
